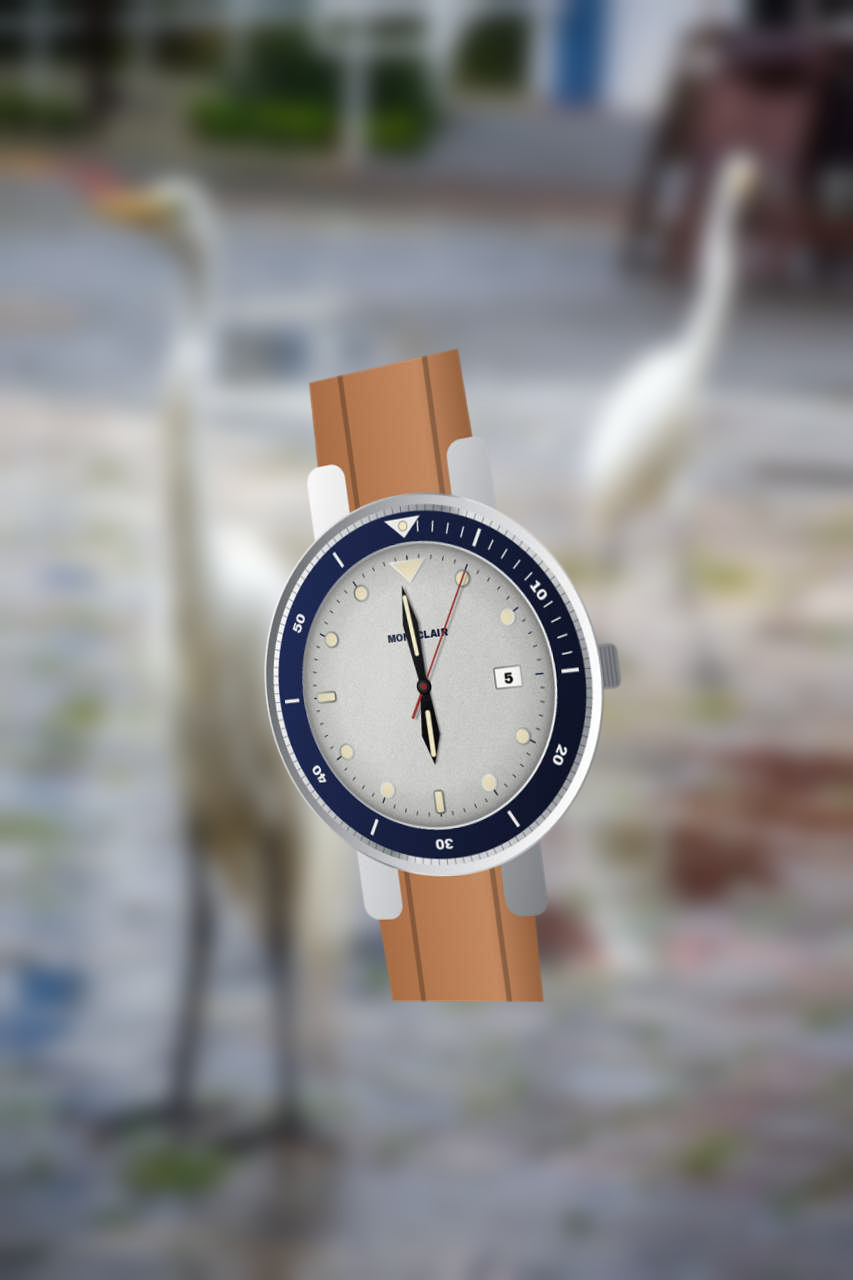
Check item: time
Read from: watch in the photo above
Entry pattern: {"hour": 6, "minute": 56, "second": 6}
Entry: {"hour": 5, "minute": 59, "second": 5}
